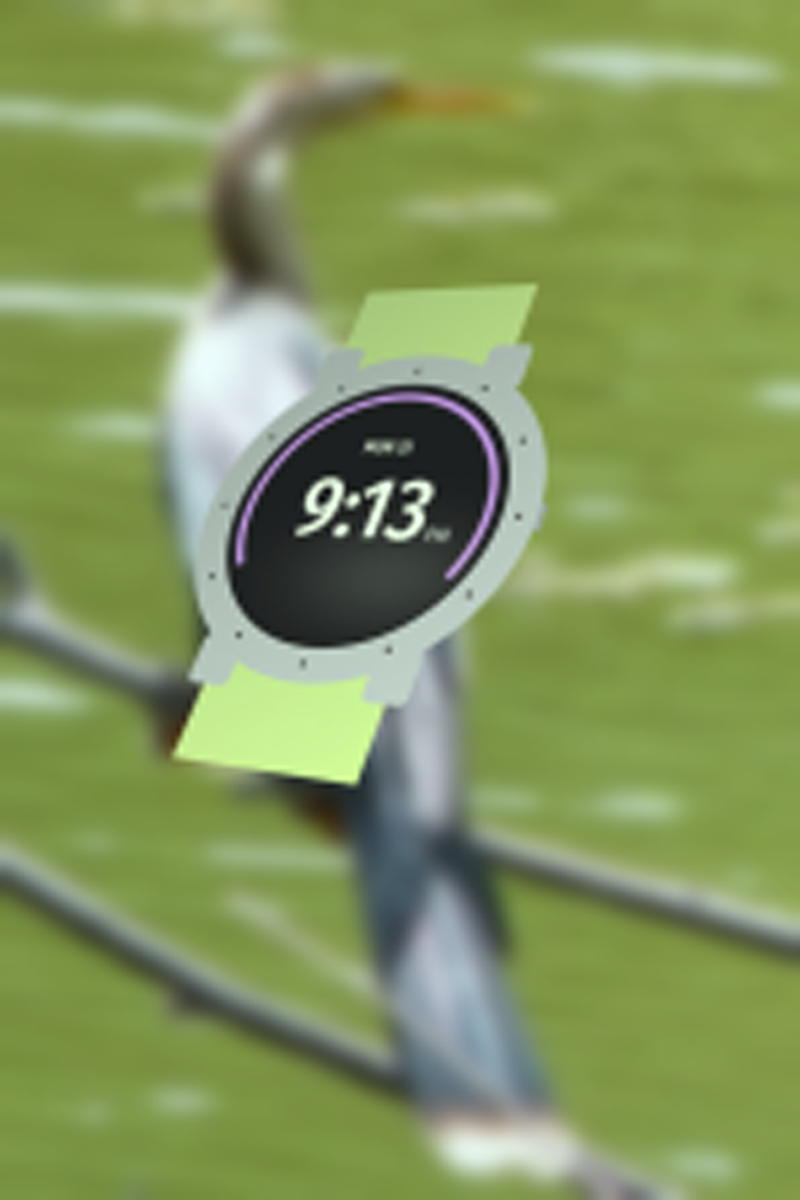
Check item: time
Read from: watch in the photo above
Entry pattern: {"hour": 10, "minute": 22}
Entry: {"hour": 9, "minute": 13}
